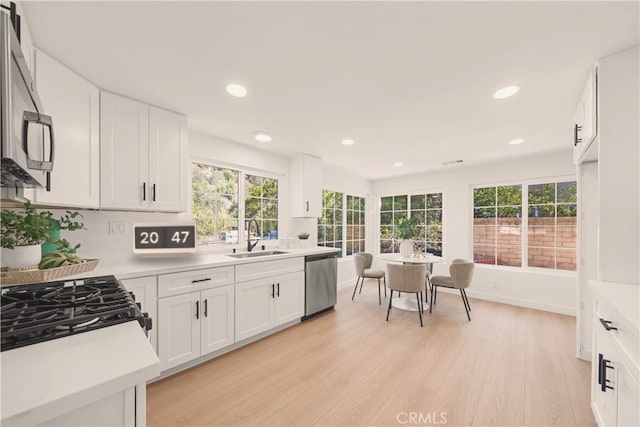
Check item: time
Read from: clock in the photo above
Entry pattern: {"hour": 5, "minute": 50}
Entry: {"hour": 20, "minute": 47}
